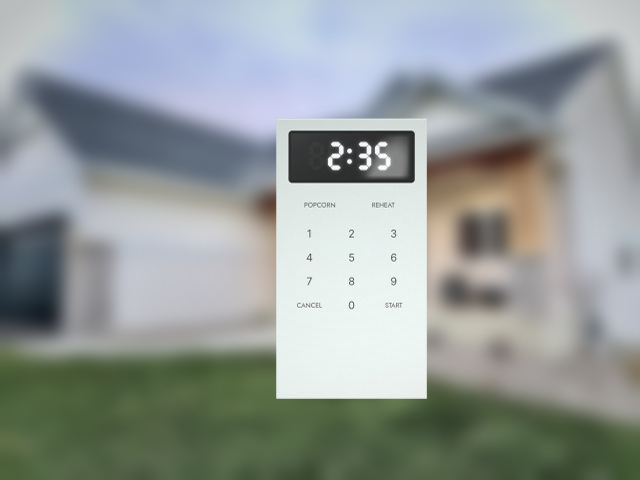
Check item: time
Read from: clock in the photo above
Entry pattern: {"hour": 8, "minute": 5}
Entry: {"hour": 2, "minute": 35}
